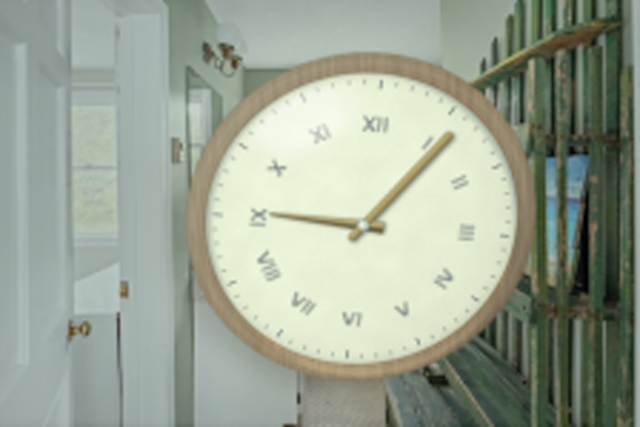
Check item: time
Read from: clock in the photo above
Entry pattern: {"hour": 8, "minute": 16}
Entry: {"hour": 9, "minute": 6}
